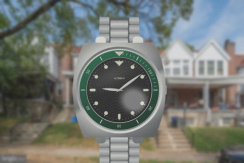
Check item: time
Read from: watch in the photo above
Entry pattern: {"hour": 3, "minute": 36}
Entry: {"hour": 9, "minute": 9}
